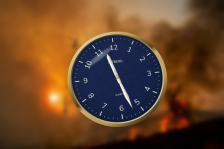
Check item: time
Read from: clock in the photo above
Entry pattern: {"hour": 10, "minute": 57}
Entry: {"hour": 11, "minute": 27}
